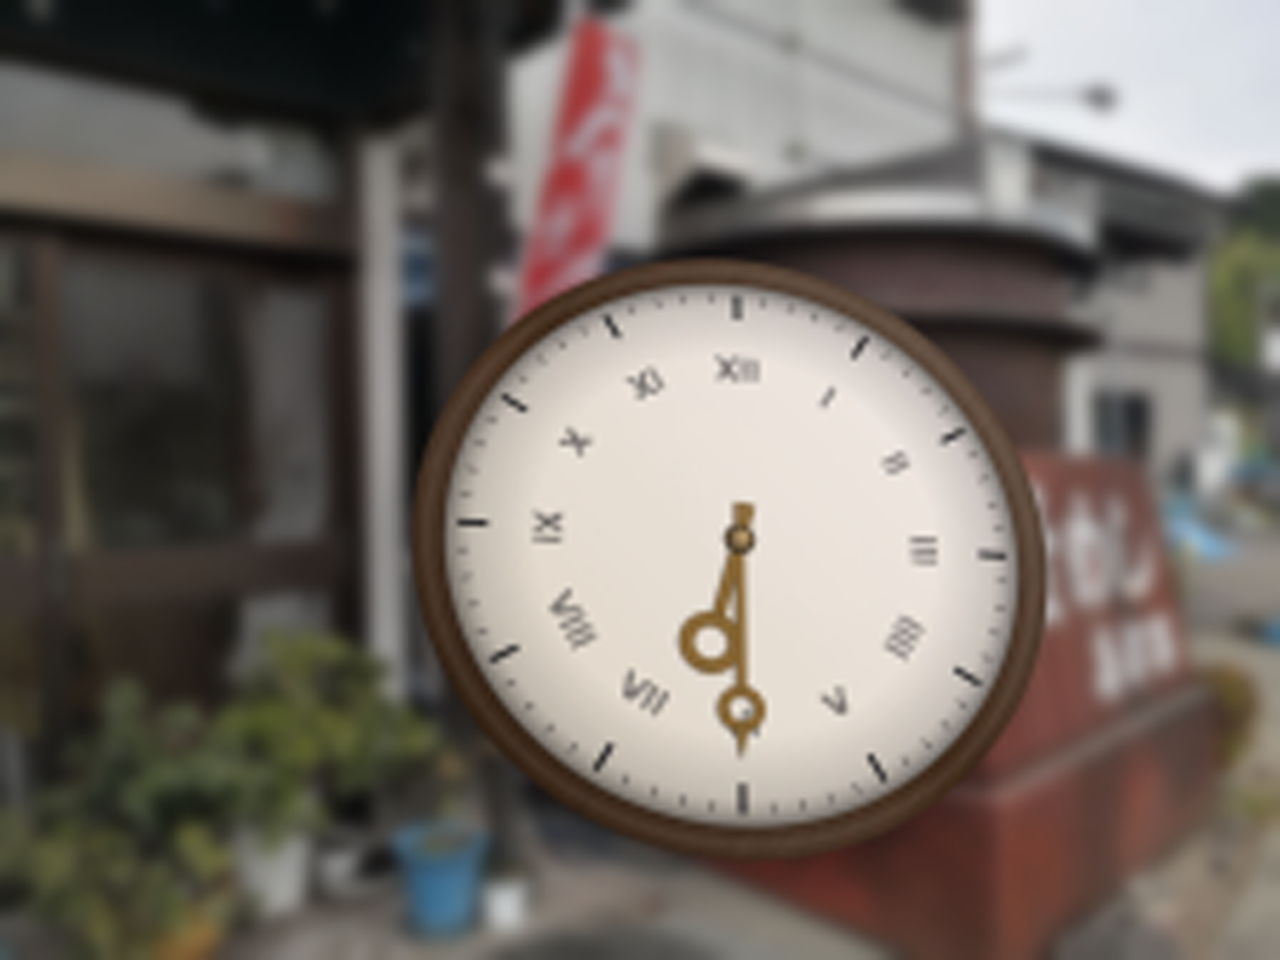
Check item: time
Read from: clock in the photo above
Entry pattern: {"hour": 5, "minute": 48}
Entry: {"hour": 6, "minute": 30}
